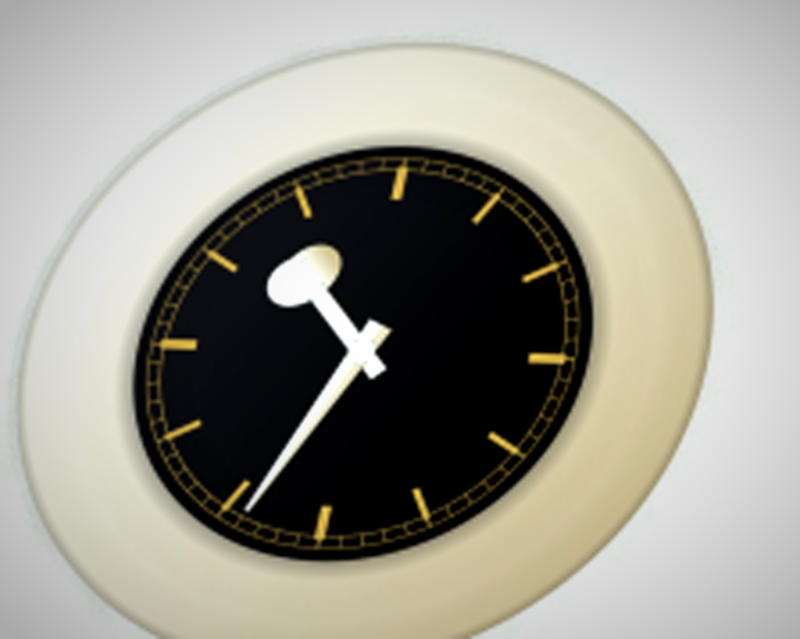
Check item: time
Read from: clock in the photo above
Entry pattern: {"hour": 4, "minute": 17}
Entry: {"hour": 10, "minute": 34}
